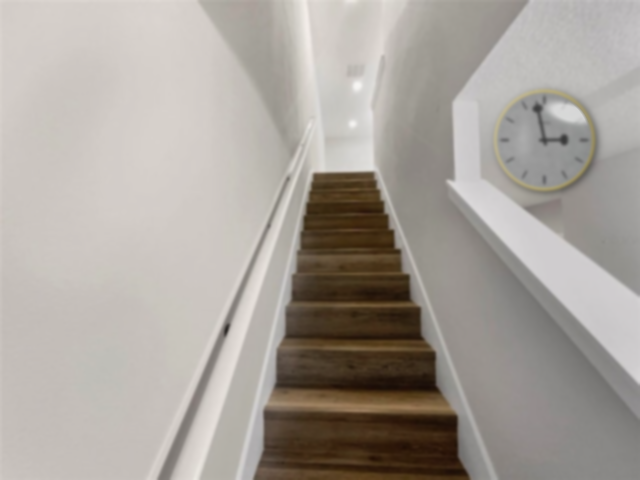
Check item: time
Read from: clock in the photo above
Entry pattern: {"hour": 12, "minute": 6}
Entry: {"hour": 2, "minute": 58}
